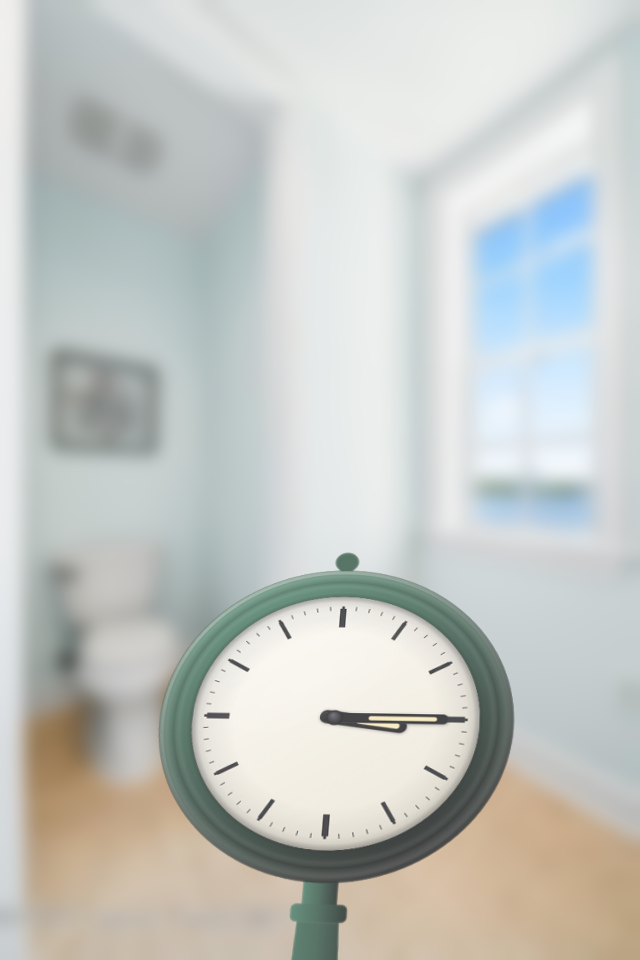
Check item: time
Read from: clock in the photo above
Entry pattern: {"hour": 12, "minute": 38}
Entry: {"hour": 3, "minute": 15}
